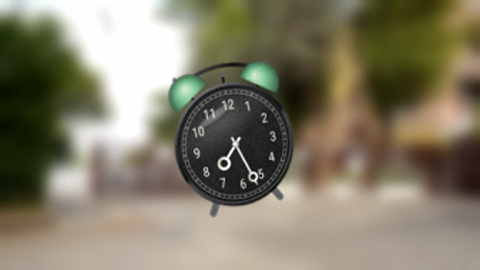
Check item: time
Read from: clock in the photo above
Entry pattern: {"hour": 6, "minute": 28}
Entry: {"hour": 7, "minute": 27}
